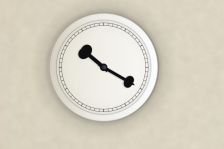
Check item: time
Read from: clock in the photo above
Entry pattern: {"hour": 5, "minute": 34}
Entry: {"hour": 10, "minute": 20}
